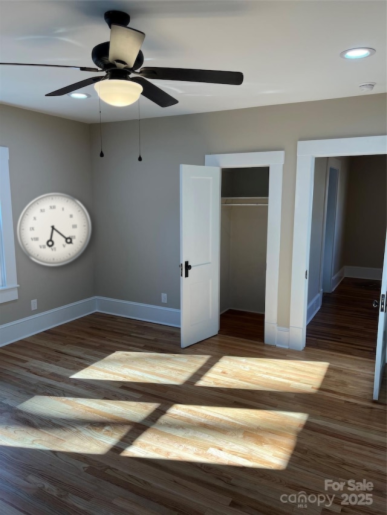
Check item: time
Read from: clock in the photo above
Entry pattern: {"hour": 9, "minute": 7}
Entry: {"hour": 6, "minute": 22}
